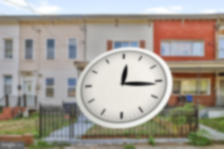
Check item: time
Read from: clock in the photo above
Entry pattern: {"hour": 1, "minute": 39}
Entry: {"hour": 12, "minute": 16}
